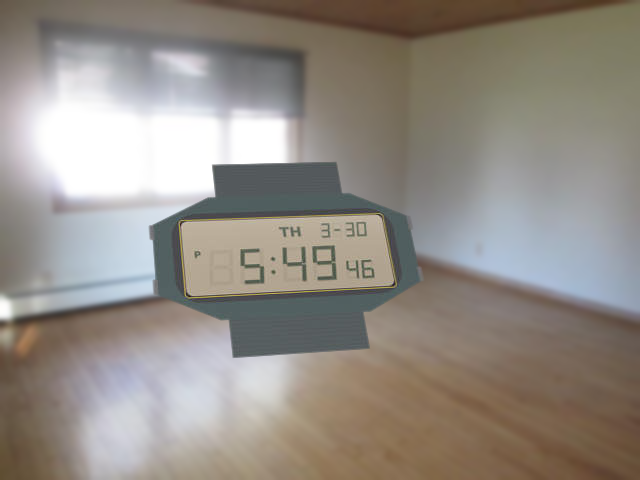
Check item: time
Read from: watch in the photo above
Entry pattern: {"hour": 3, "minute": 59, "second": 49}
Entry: {"hour": 5, "minute": 49, "second": 46}
